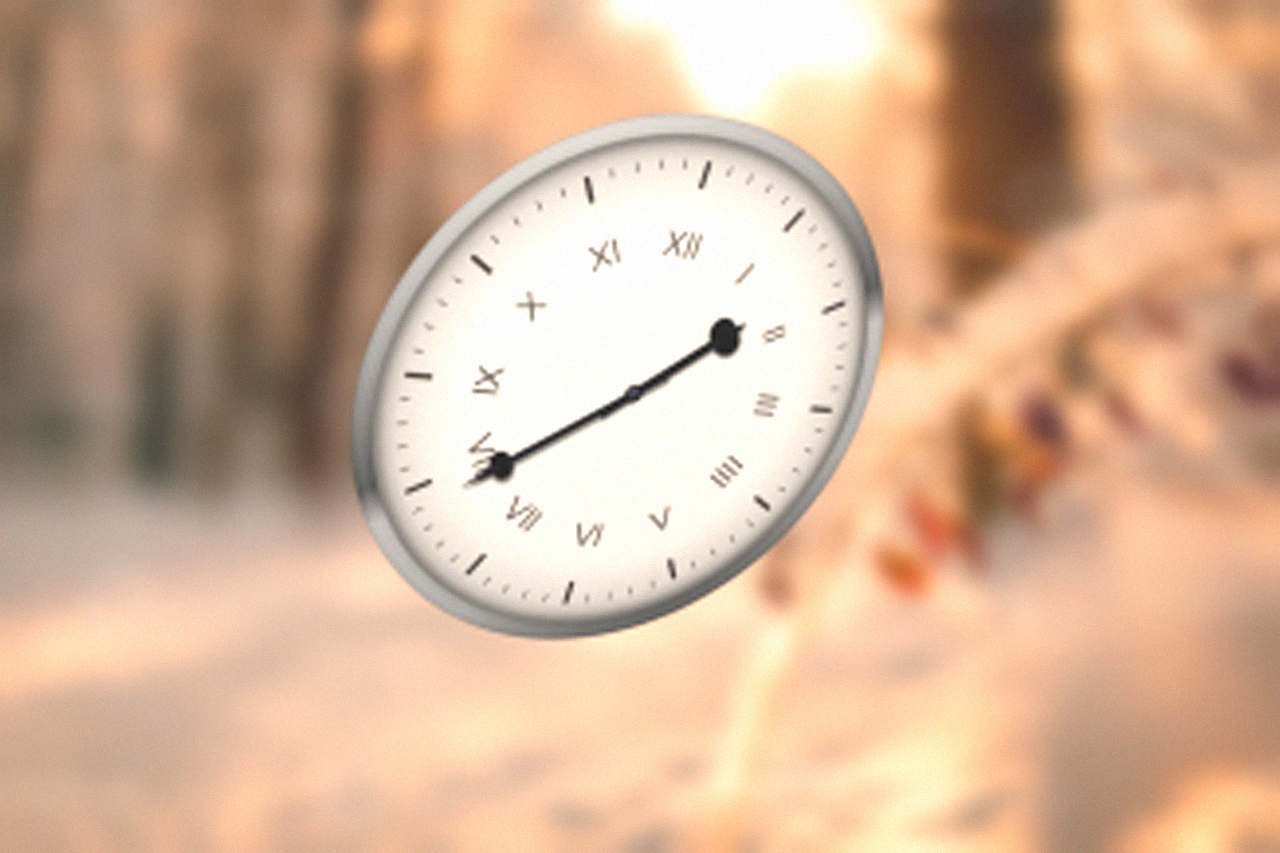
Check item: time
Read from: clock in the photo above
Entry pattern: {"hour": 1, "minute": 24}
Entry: {"hour": 1, "minute": 39}
